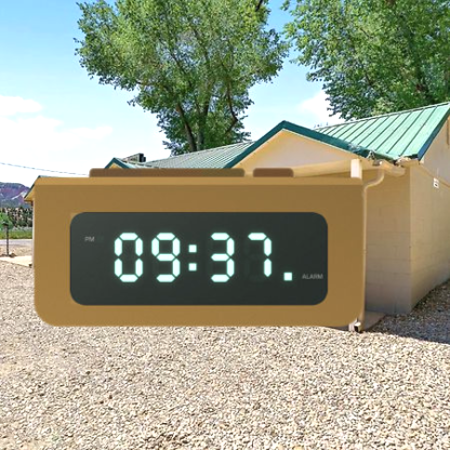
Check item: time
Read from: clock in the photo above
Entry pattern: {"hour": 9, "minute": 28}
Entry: {"hour": 9, "minute": 37}
